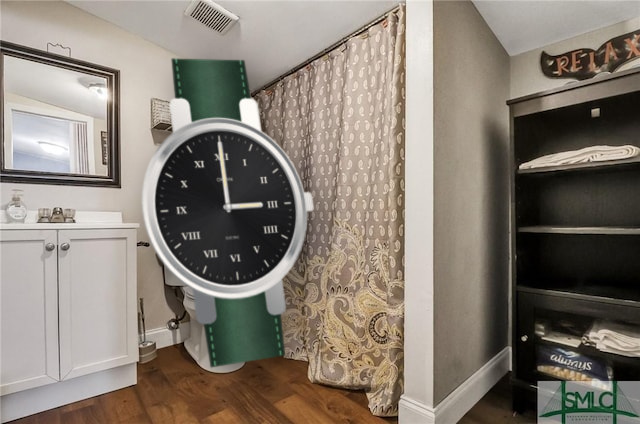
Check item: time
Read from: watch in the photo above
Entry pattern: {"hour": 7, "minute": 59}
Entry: {"hour": 3, "minute": 0}
